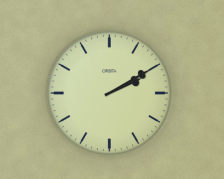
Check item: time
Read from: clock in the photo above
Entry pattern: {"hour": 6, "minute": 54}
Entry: {"hour": 2, "minute": 10}
